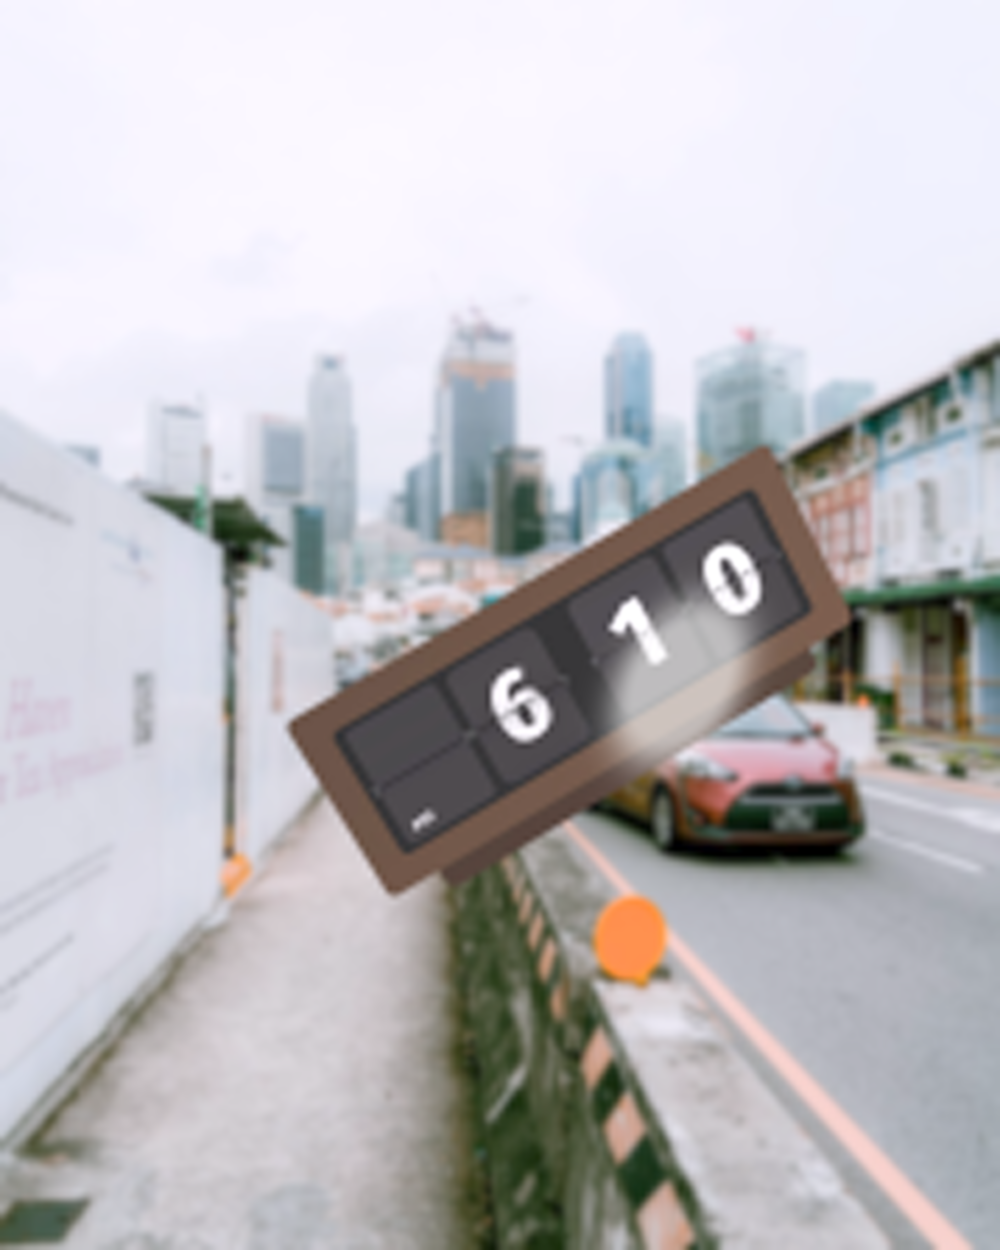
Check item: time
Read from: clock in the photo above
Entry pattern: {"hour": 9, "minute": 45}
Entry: {"hour": 6, "minute": 10}
